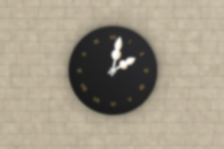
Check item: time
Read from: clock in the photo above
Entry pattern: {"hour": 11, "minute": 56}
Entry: {"hour": 2, "minute": 2}
